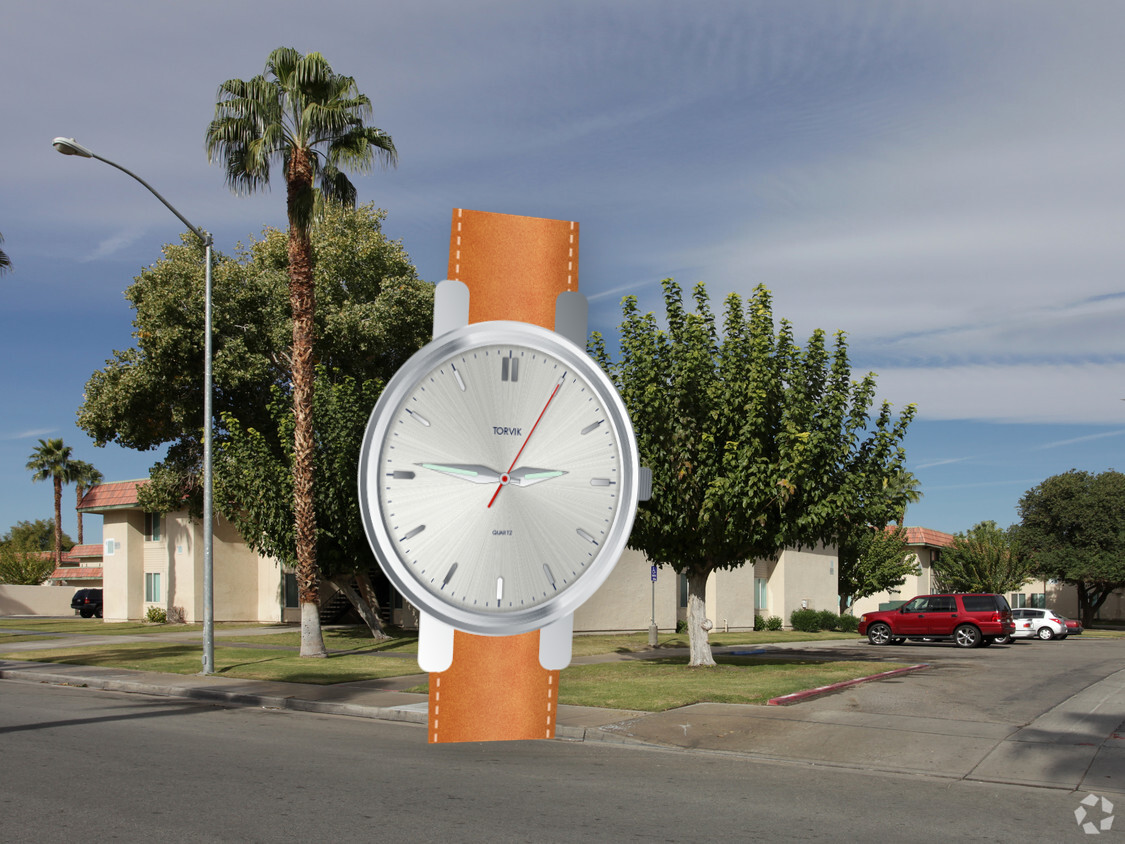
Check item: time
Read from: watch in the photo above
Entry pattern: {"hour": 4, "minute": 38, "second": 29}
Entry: {"hour": 2, "minute": 46, "second": 5}
